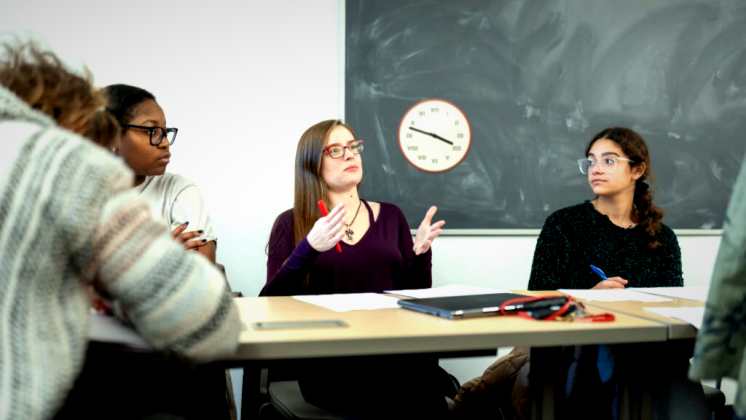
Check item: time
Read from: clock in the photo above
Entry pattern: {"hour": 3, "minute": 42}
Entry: {"hour": 3, "minute": 48}
